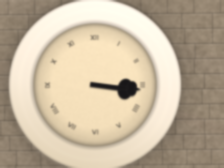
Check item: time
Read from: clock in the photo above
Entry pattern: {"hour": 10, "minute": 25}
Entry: {"hour": 3, "minute": 16}
